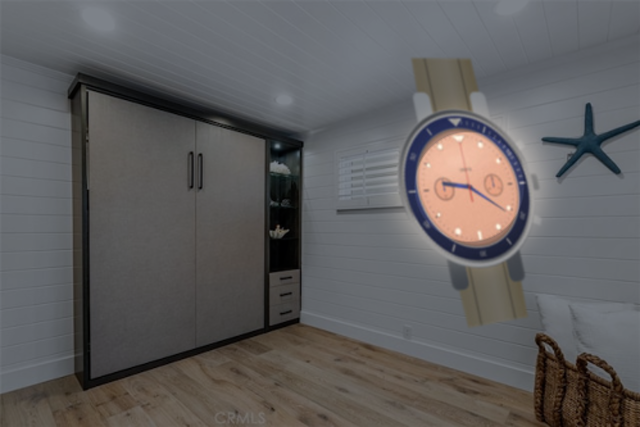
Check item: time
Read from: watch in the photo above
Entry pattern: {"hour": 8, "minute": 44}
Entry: {"hour": 9, "minute": 21}
